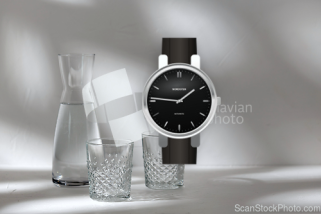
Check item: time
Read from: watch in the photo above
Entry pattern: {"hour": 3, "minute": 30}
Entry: {"hour": 1, "minute": 46}
